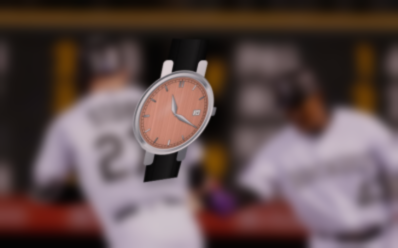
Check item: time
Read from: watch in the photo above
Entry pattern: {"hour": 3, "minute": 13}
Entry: {"hour": 11, "minute": 20}
